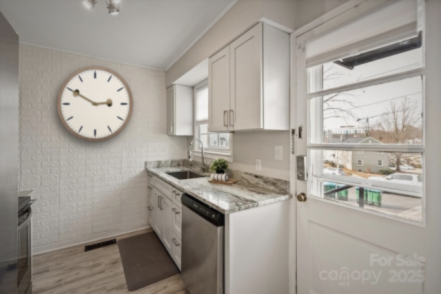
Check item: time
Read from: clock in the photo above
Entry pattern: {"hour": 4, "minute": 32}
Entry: {"hour": 2, "minute": 50}
